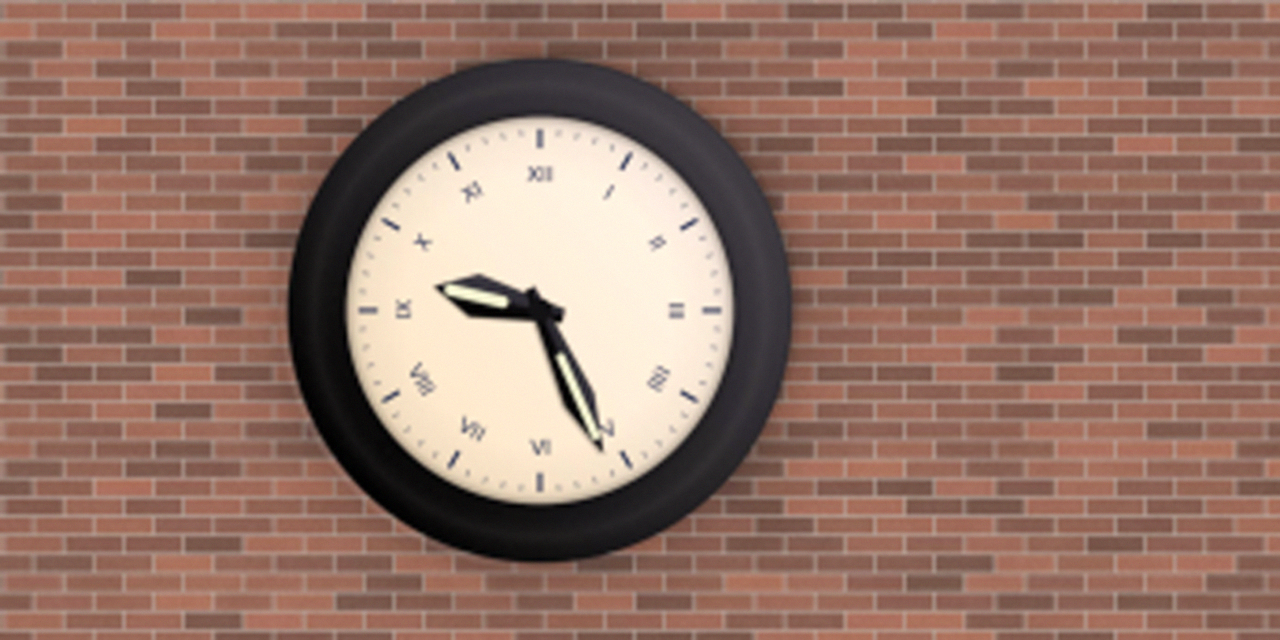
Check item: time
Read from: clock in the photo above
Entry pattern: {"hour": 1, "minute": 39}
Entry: {"hour": 9, "minute": 26}
